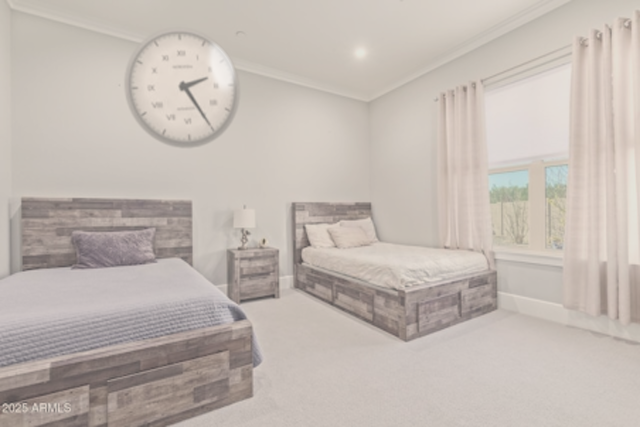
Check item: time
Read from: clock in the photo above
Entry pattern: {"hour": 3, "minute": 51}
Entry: {"hour": 2, "minute": 25}
